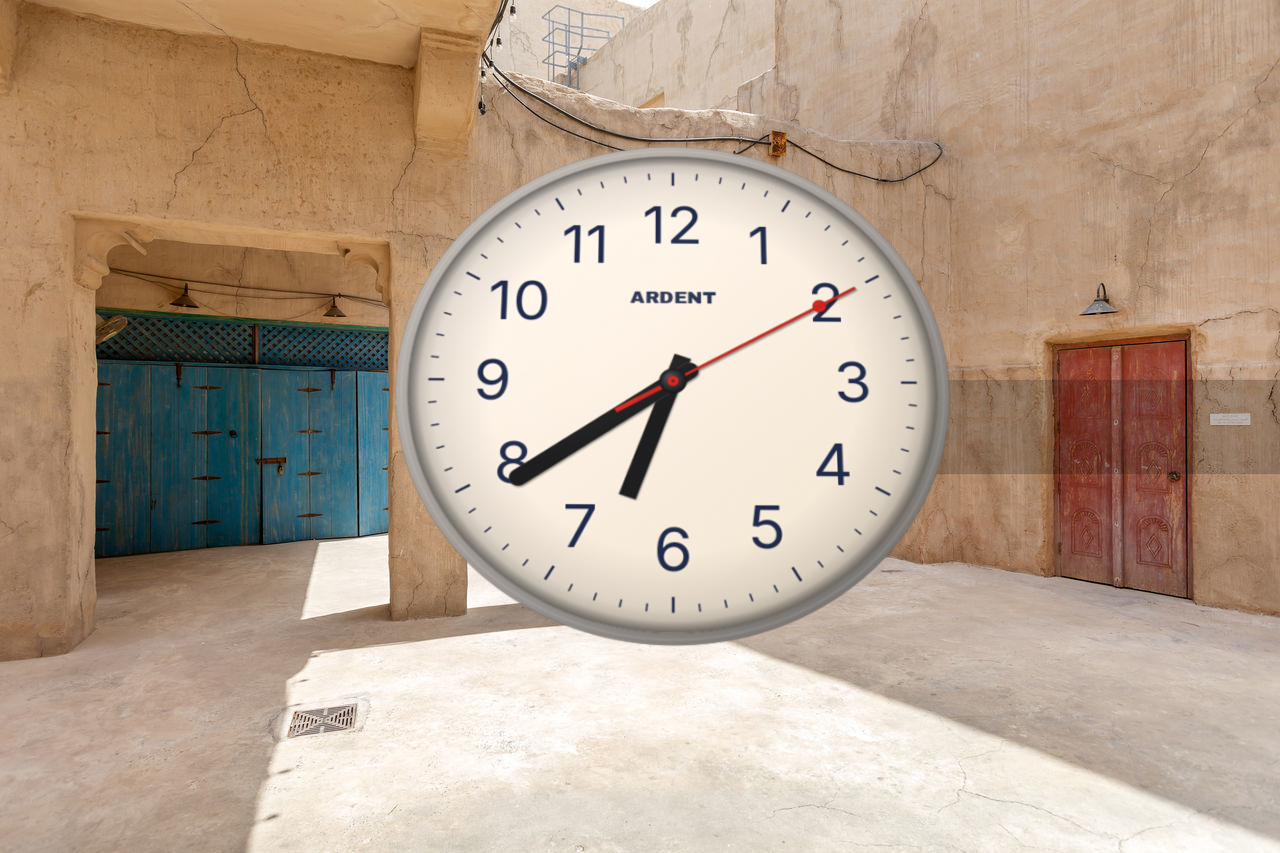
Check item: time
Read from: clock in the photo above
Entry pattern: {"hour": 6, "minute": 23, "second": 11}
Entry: {"hour": 6, "minute": 39, "second": 10}
